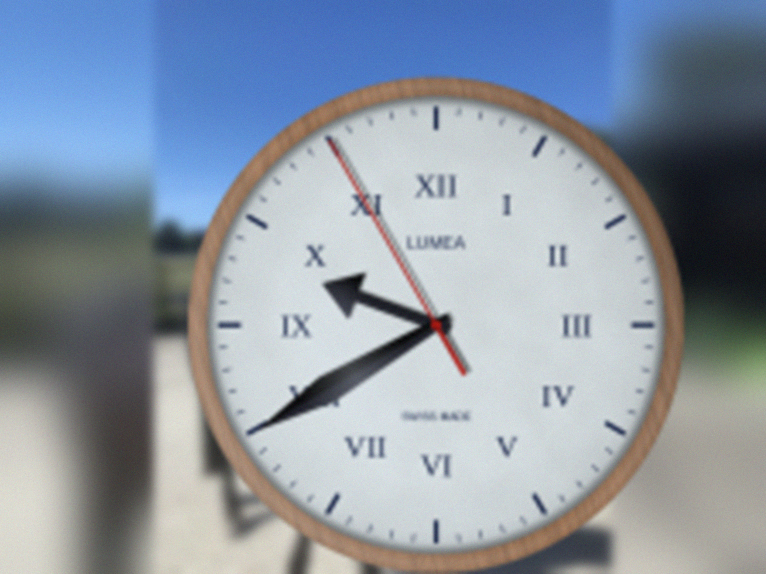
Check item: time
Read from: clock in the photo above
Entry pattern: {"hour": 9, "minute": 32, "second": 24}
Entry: {"hour": 9, "minute": 39, "second": 55}
